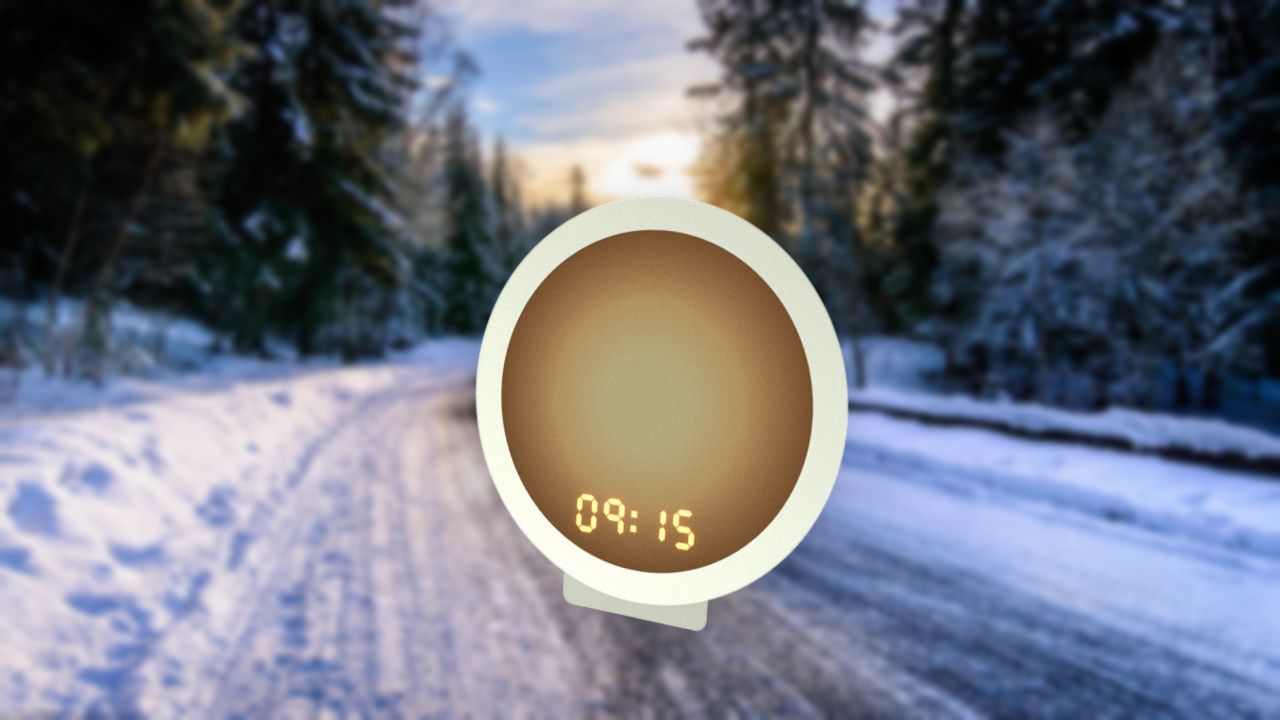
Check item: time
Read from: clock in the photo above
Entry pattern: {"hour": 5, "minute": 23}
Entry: {"hour": 9, "minute": 15}
